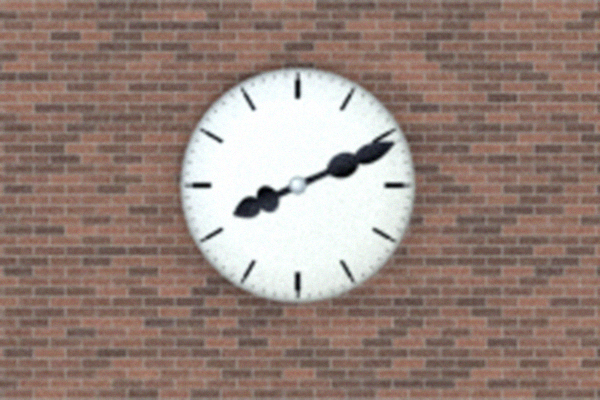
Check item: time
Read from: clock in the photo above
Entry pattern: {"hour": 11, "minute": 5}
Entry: {"hour": 8, "minute": 11}
